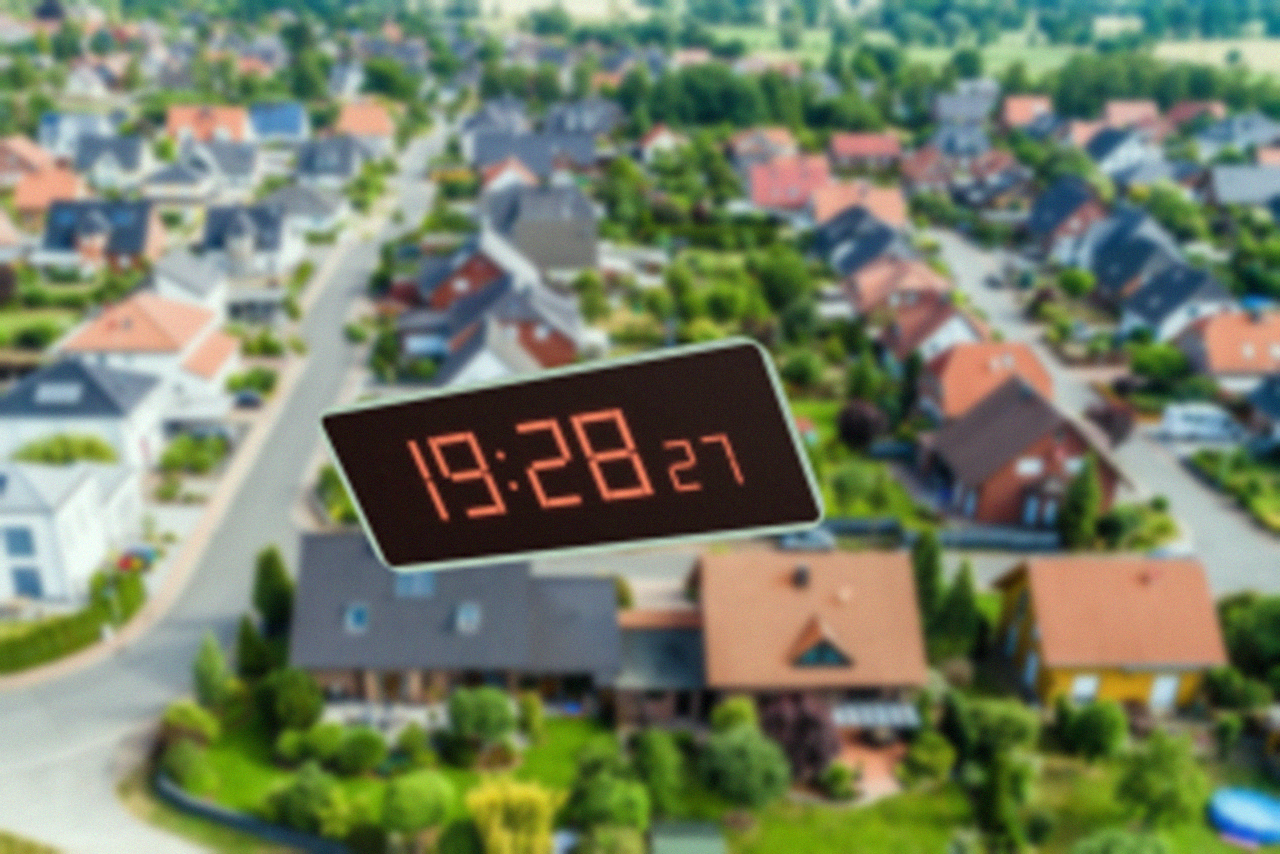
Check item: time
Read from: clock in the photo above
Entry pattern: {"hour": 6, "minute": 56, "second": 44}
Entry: {"hour": 19, "minute": 28, "second": 27}
